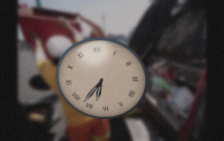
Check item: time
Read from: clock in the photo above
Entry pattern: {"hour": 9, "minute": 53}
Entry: {"hour": 6, "minute": 37}
